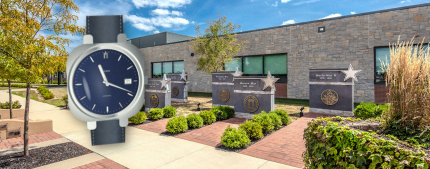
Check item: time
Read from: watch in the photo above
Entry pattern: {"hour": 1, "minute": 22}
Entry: {"hour": 11, "minute": 19}
